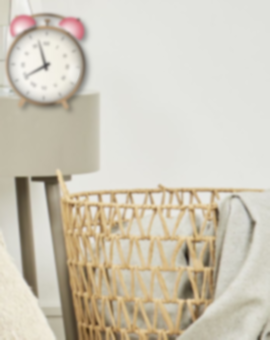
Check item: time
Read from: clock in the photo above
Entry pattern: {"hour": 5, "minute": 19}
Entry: {"hour": 7, "minute": 57}
